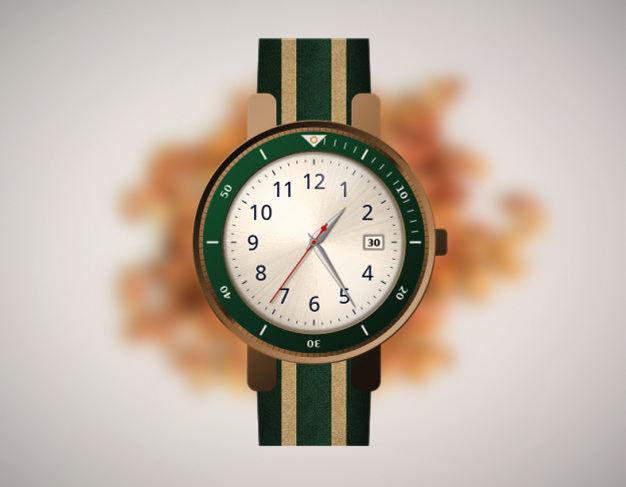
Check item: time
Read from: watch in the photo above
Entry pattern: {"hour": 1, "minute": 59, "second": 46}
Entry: {"hour": 1, "minute": 24, "second": 36}
